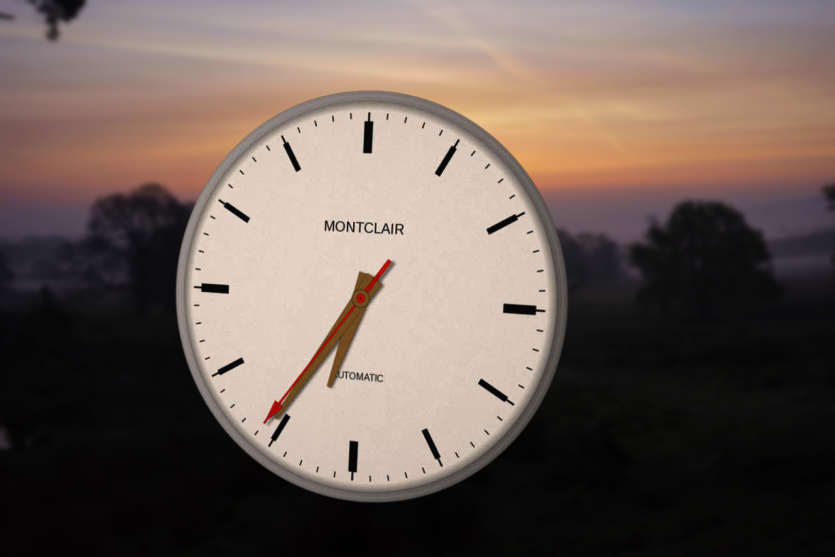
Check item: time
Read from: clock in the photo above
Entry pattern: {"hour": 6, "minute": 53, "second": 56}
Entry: {"hour": 6, "minute": 35, "second": 36}
